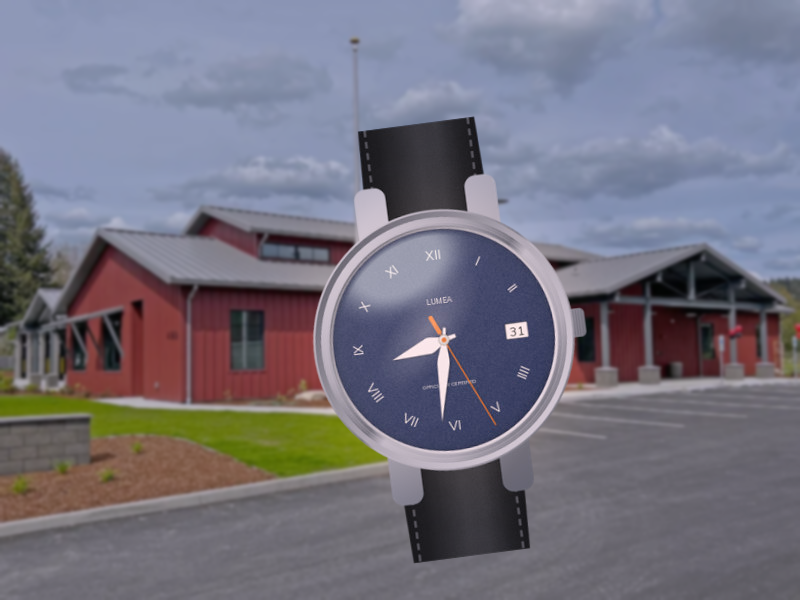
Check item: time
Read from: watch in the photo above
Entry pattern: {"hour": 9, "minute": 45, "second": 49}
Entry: {"hour": 8, "minute": 31, "second": 26}
